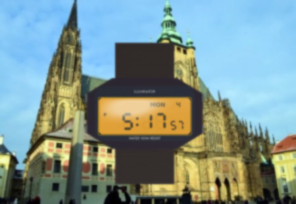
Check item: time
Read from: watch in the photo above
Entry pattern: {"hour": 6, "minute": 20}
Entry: {"hour": 5, "minute": 17}
